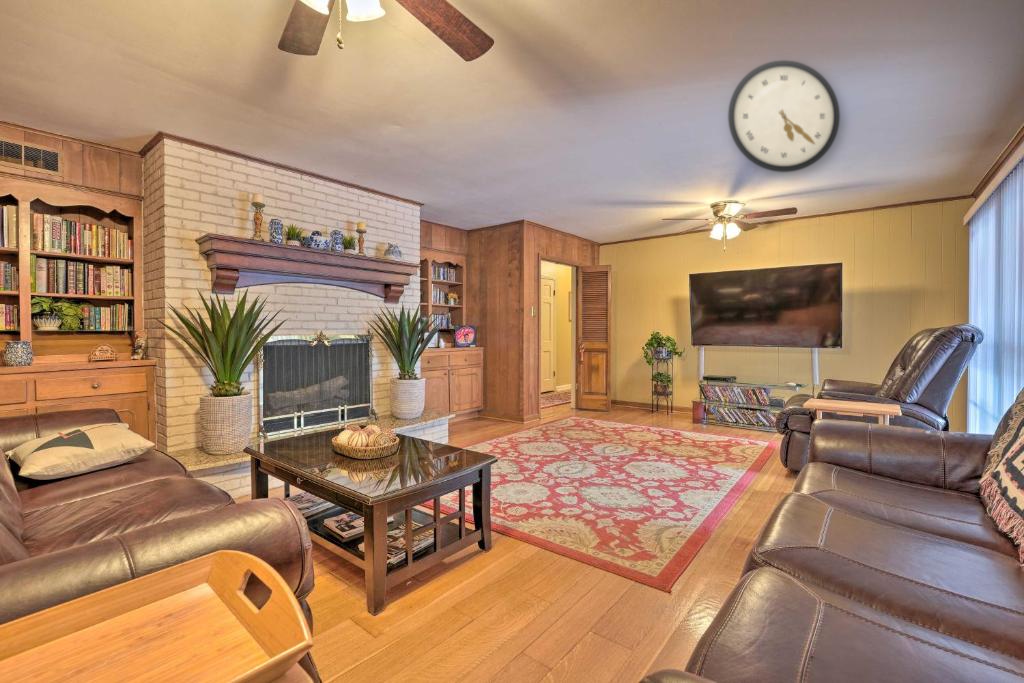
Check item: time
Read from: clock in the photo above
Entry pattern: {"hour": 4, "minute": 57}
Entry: {"hour": 5, "minute": 22}
